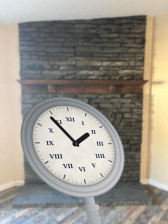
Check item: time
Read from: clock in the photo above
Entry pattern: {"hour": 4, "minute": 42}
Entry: {"hour": 1, "minute": 54}
